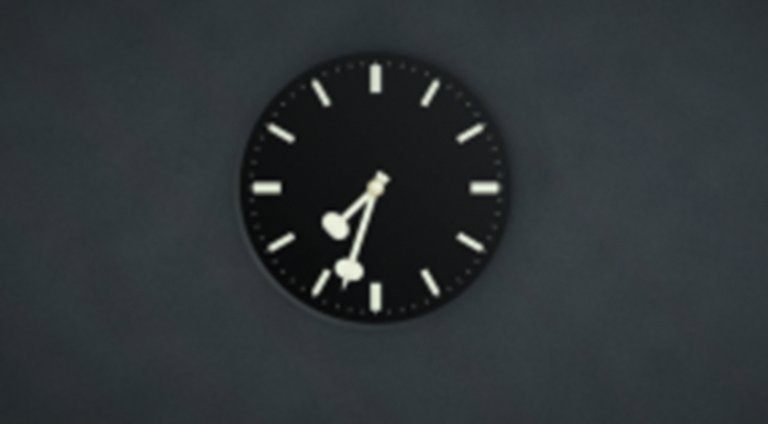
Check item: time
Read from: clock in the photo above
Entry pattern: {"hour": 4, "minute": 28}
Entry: {"hour": 7, "minute": 33}
